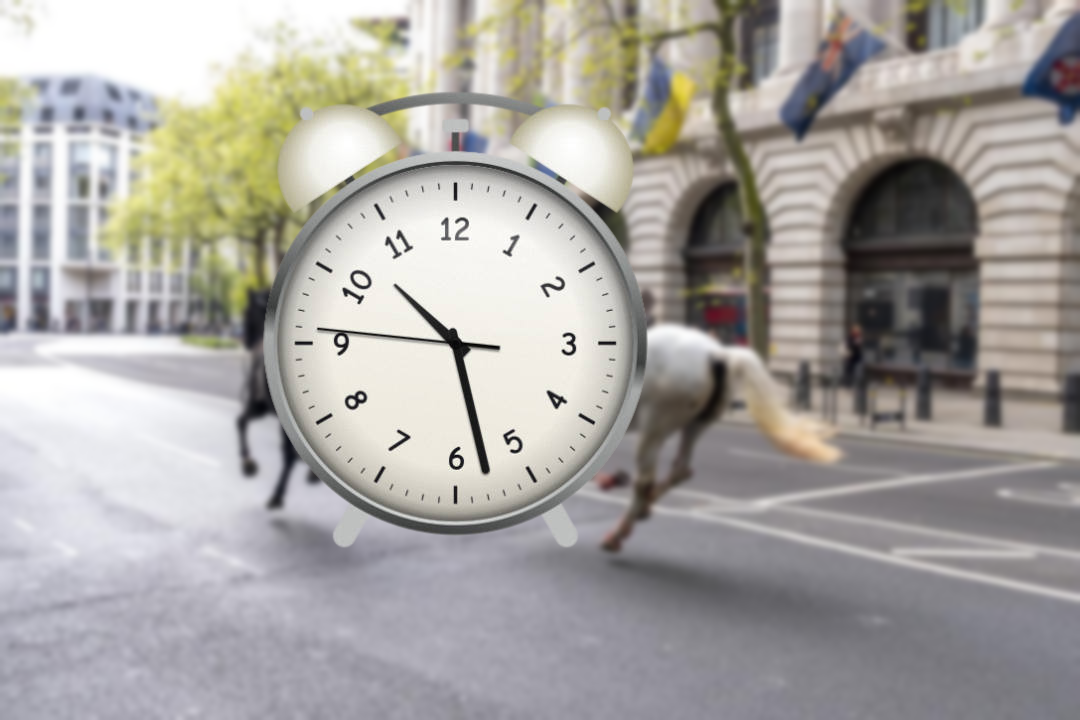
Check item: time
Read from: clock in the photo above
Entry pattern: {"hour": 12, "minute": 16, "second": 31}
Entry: {"hour": 10, "minute": 27, "second": 46}
